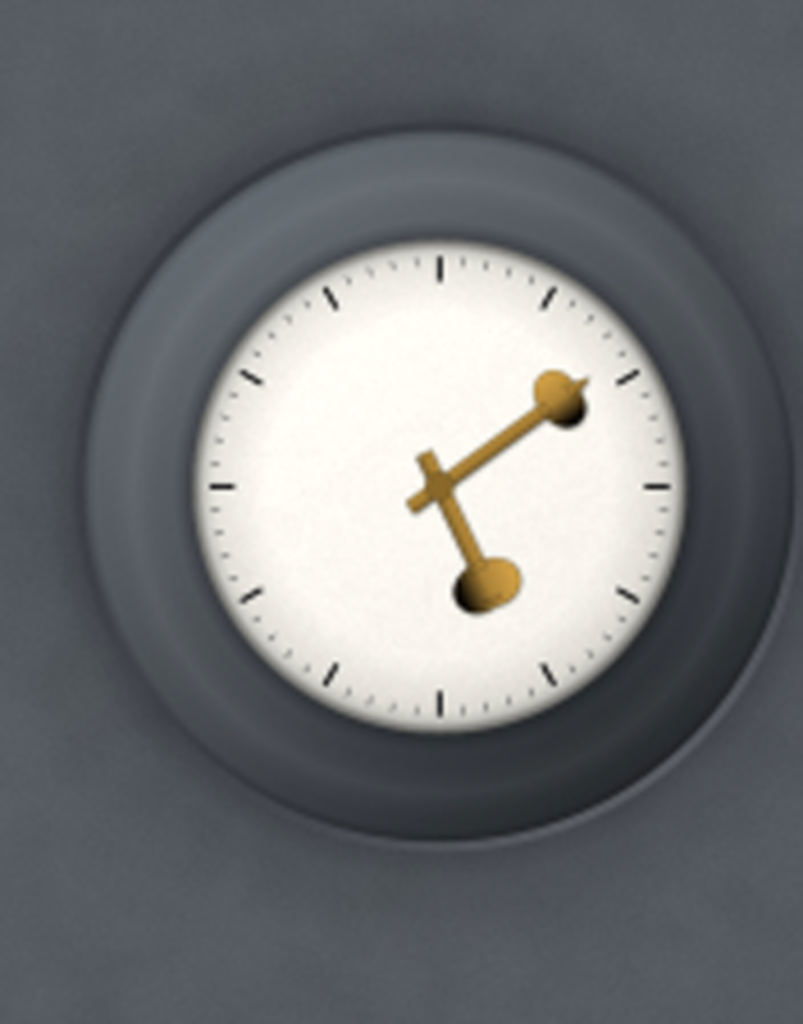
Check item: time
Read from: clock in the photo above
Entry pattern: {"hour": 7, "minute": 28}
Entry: {"hour": 5, "minute": 9}
